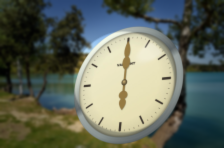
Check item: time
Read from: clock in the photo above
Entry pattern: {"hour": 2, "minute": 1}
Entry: {"hour": 6, "minute": 0}
